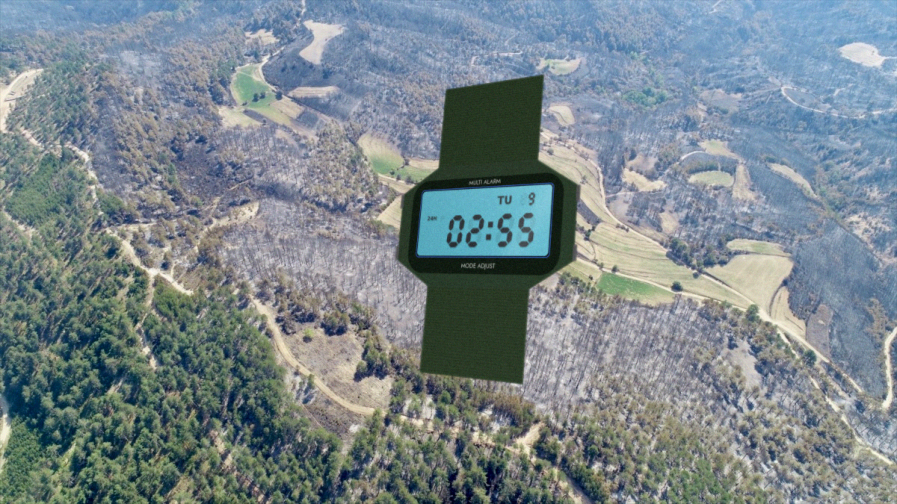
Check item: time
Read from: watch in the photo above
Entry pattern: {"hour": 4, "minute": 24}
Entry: {"hour": 2, "minute": 55}
